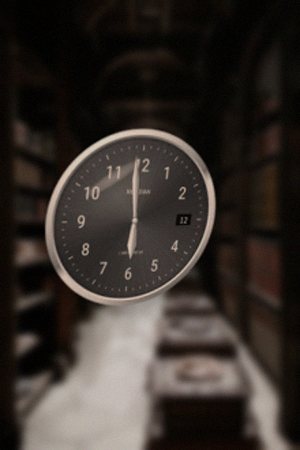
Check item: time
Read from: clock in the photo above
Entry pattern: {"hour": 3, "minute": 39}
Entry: {"hour": 5, "minute": 59}
